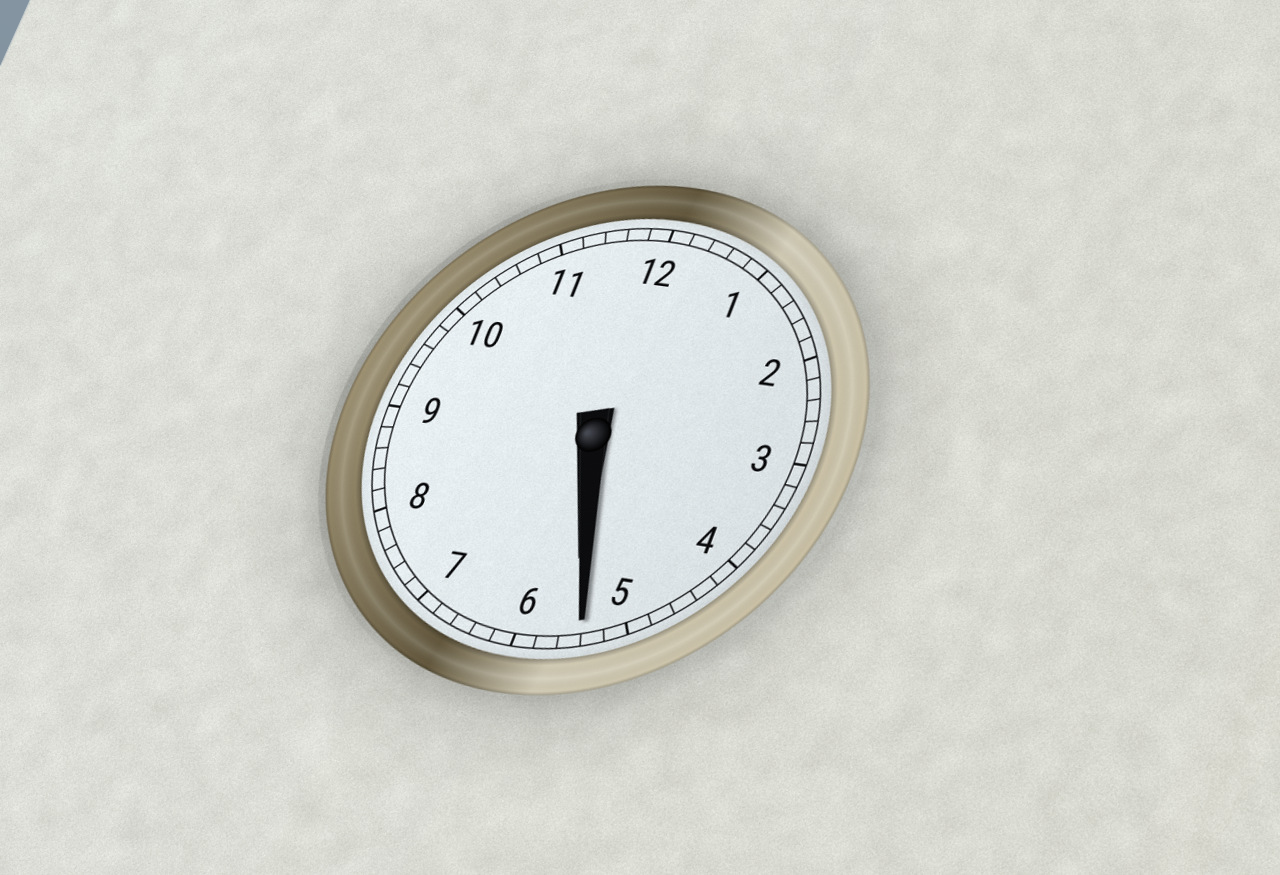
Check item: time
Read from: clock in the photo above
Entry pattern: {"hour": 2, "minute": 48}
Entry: {"hour": 5, "minute": 27}
